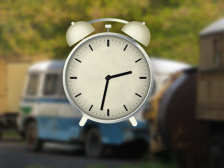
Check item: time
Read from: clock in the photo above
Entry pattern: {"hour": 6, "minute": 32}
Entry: {"hour": 2, "minute": 32}
